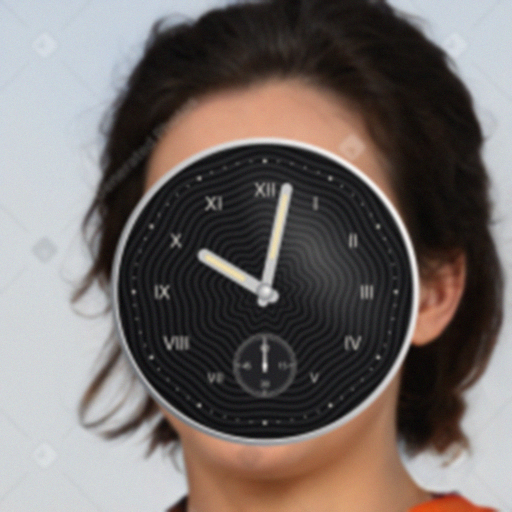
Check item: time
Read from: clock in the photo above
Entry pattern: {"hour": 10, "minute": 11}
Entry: {"hour": 10, "minute": 2}
